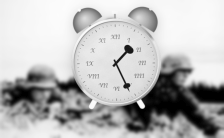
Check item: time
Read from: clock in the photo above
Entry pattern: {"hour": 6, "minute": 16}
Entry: {"hour": 1, "minute": 26}
